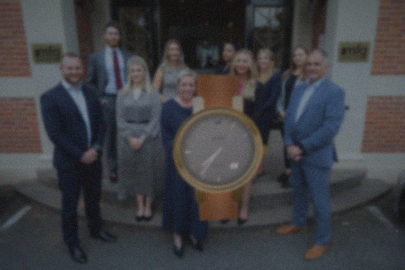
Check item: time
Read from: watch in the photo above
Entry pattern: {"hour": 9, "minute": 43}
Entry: {"hour": 7, "minute": 36}
